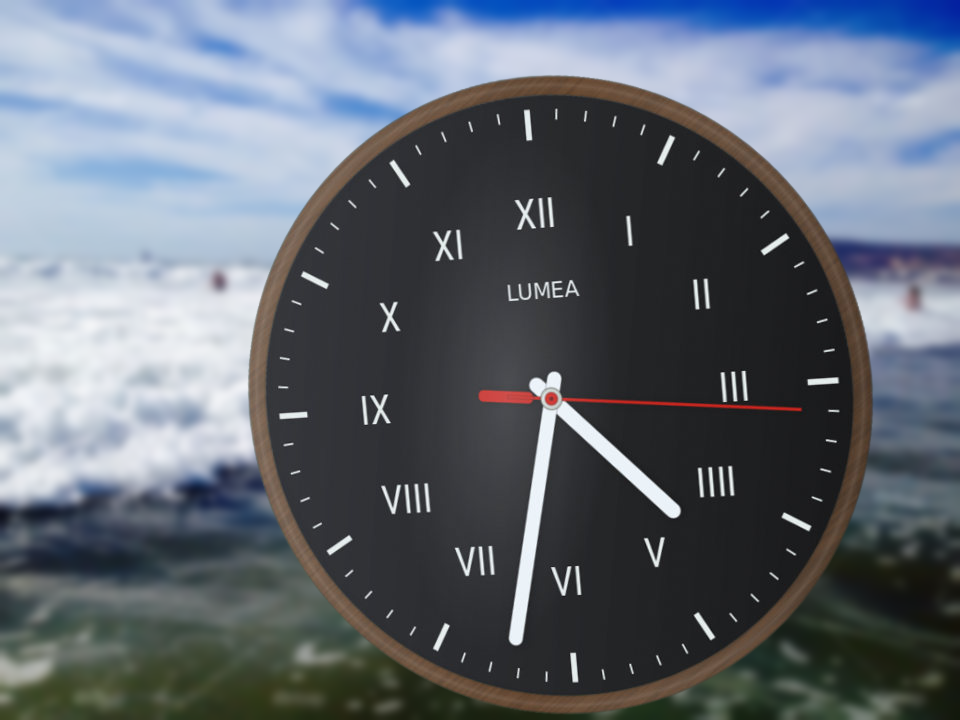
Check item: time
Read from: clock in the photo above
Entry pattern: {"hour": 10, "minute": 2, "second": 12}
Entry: {"hour": 4, "minute": 32, "second": 16}
